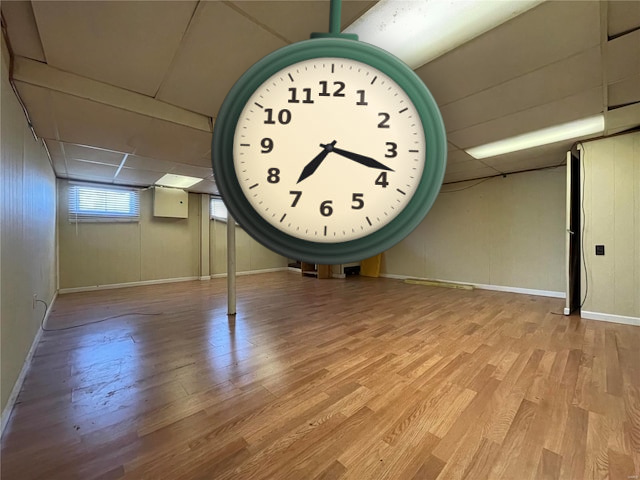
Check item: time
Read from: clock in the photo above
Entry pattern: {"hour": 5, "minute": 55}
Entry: {"hour": 7, "minute": 18}
